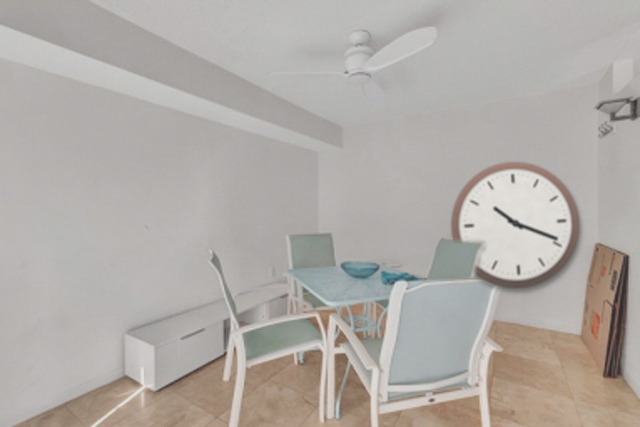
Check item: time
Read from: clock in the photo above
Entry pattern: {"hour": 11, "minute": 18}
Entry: {"hour": 10, "minute": 19}
